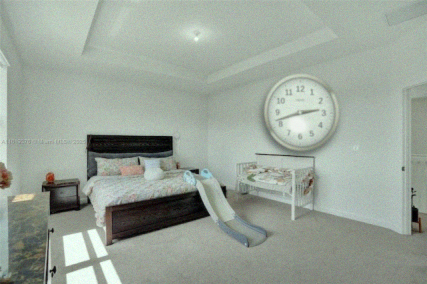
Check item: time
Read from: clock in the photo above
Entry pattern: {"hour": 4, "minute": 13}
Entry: {"hour": 2, "minute": 42}
